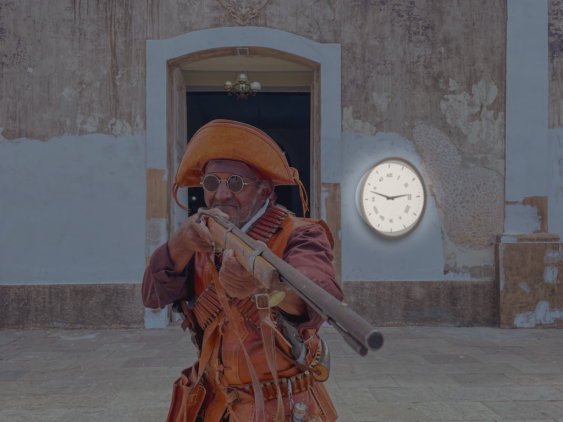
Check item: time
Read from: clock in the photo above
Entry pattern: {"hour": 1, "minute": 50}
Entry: {"hour": 2, "minute": 48}
